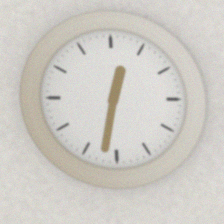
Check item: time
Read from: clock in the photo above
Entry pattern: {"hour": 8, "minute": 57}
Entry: {"hour": 12, "minute": 32}
